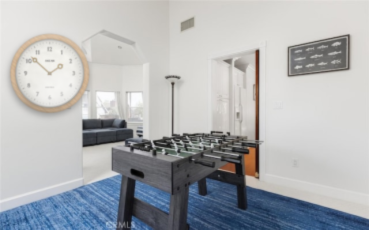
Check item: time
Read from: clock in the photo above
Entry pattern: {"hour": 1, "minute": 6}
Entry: {"hour": 1, "minute": 52}
